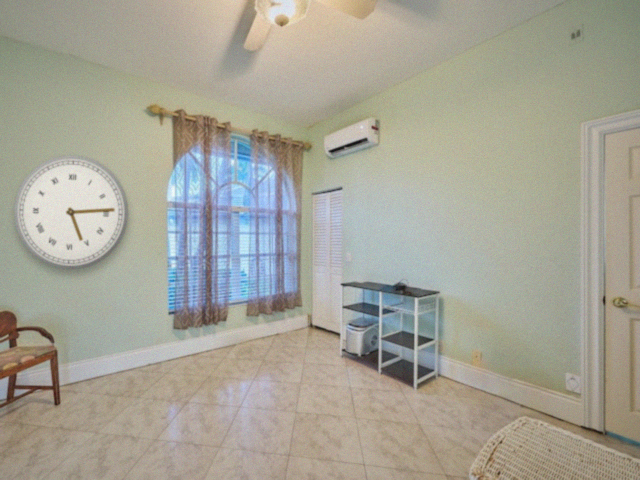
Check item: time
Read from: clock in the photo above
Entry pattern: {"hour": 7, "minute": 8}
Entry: {"hour": 5, "minute": 14}
